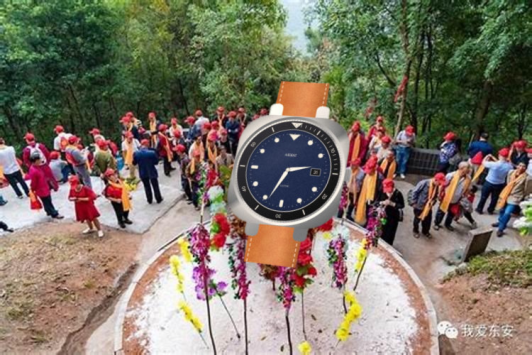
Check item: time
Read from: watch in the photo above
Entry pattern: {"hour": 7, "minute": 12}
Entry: {"hour": 2, "minute": 34}
